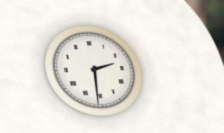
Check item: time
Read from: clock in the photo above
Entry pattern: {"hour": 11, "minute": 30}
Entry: {"hour": 2, "minute": 31}
